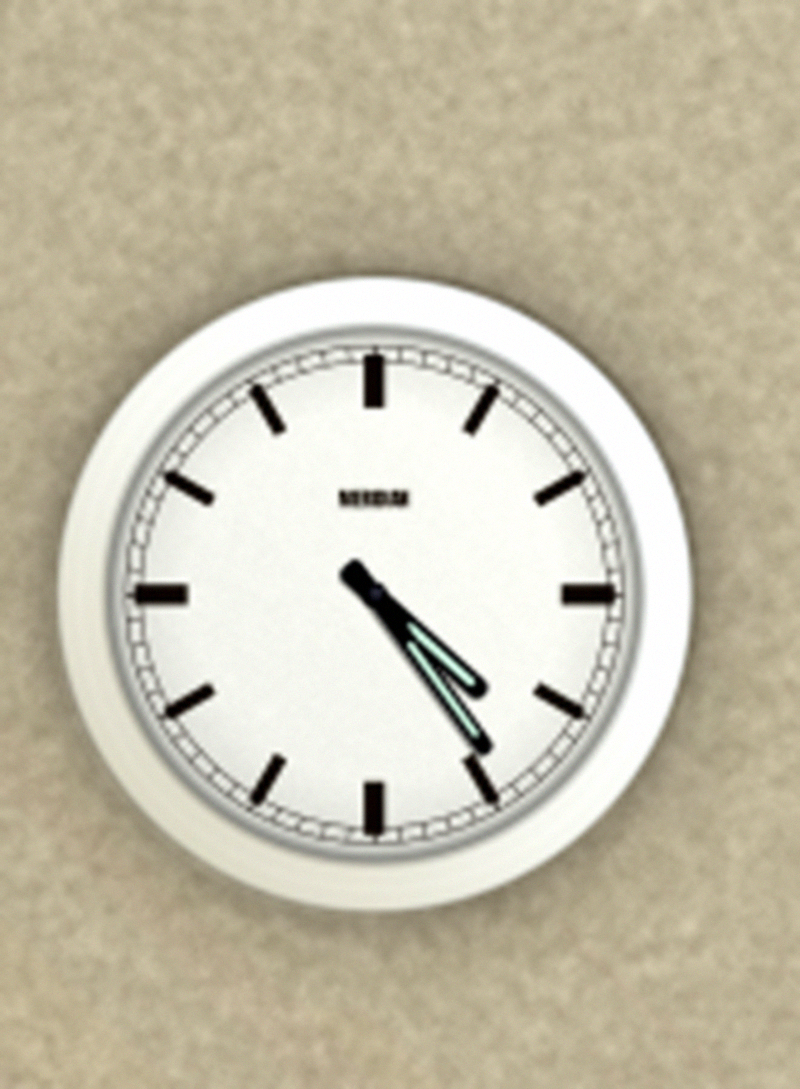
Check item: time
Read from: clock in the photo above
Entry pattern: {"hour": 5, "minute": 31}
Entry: {"hour": 4, "minute": 24}
